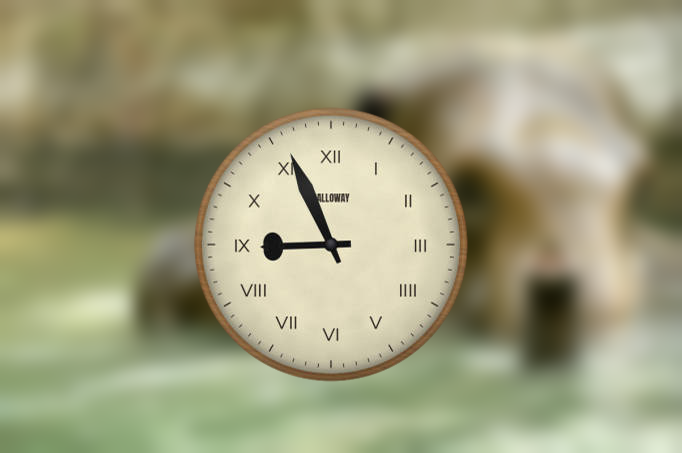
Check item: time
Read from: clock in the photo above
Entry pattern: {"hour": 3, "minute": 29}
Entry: {"hour": 8, "minute": 56}
